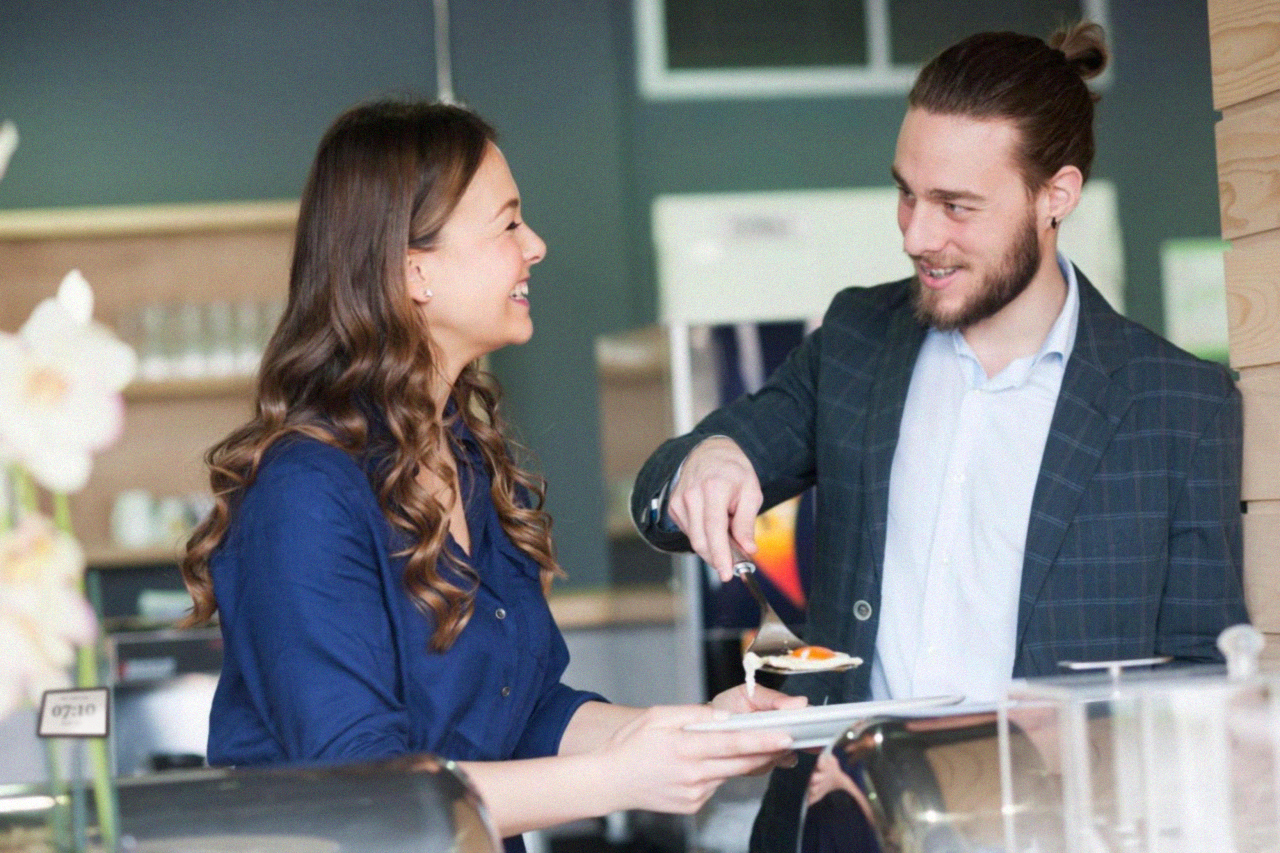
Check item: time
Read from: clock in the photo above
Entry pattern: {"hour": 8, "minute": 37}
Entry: {"hour": 7, "minute": 10}
